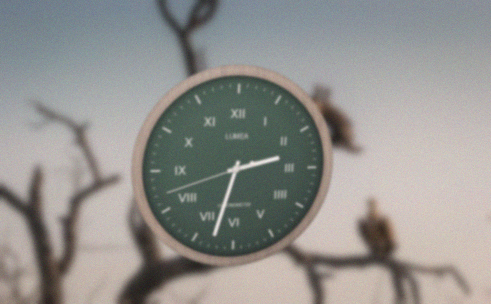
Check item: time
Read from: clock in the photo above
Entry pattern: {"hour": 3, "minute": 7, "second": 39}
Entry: {"hour": 2, "minute": 32, "second": 42}
